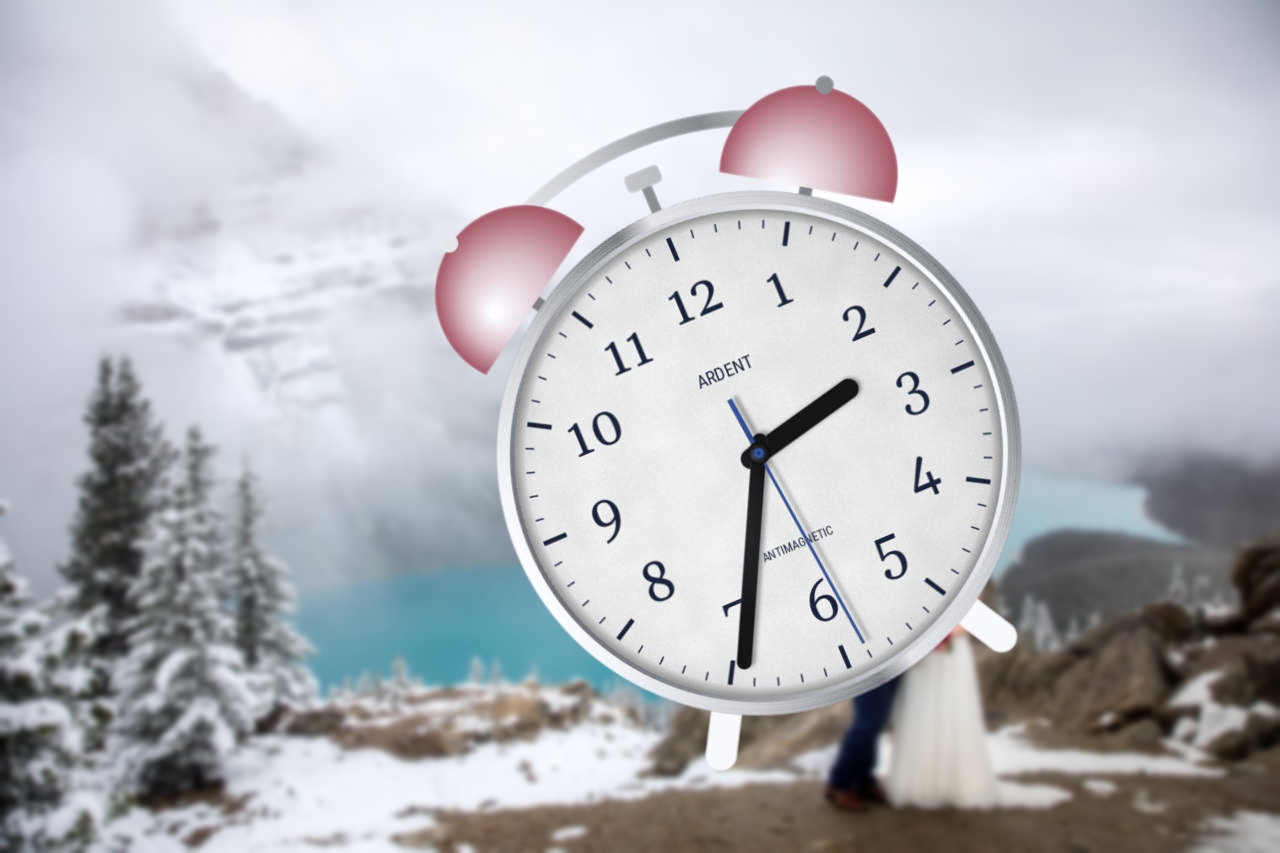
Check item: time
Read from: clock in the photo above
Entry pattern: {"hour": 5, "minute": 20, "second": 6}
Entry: {"hour": 2, "minute": 34, "second": 29}
